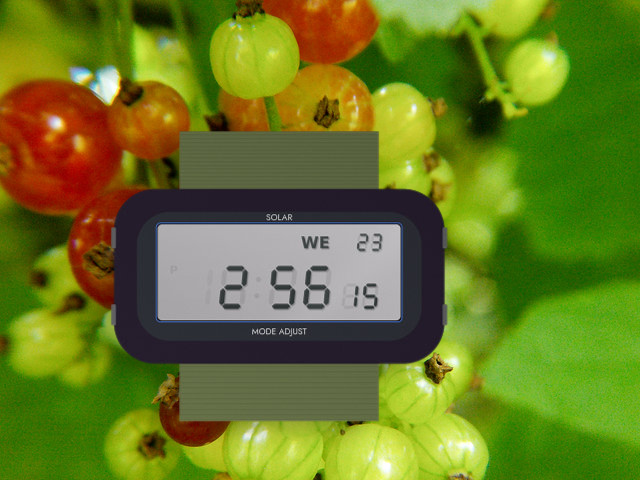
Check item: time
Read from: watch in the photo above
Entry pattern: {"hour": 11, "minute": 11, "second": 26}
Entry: {"hour": 2, "minute": 56, "second": 15}
